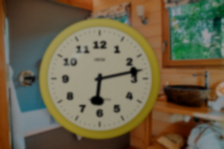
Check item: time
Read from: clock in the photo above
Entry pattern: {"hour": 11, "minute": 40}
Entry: {"hour": 6, "minute": 13}
